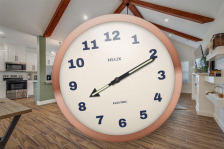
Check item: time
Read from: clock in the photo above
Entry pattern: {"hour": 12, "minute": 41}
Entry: {"hour": 8, "minute": 11}
